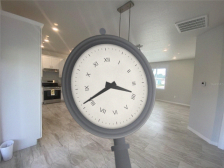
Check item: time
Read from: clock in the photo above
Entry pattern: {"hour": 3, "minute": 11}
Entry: {"hour": 3, "minute": 41}
